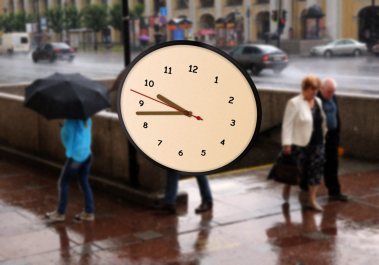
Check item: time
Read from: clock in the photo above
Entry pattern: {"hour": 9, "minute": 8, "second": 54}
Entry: {"hour": 9, "minute": 42, "second": 47}
